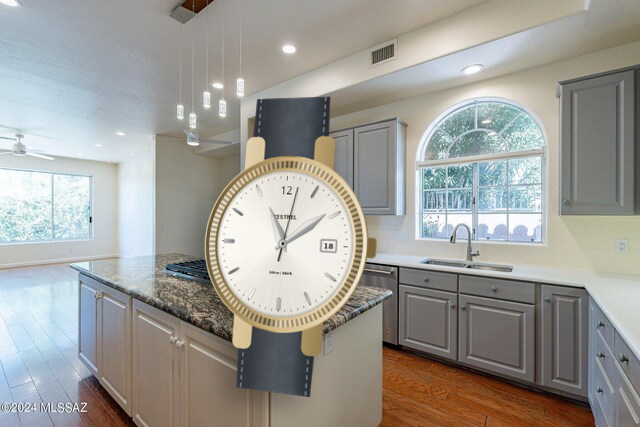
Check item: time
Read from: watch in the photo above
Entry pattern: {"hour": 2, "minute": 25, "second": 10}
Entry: {"hour": 11, "minute": 9, "second": 2}
